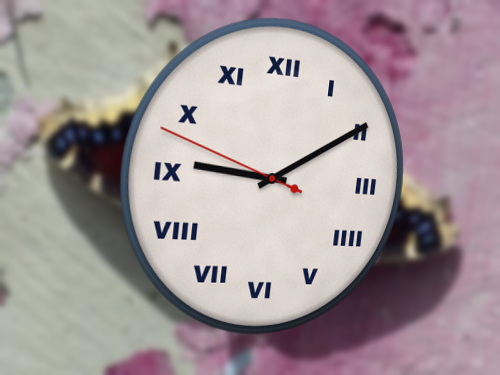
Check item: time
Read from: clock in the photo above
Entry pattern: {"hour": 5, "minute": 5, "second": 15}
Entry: {"hour": 9, "minute": 9, "second": 48}
